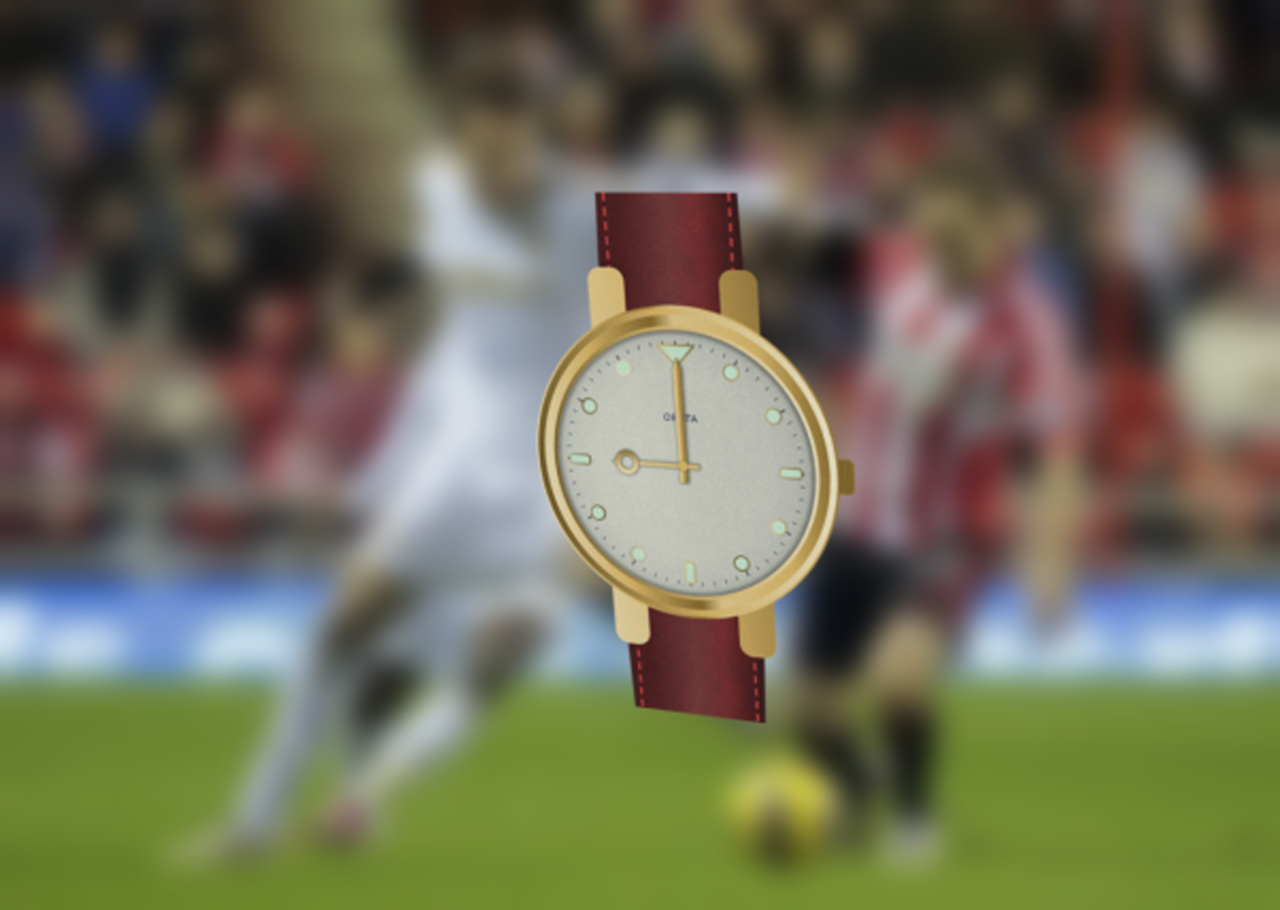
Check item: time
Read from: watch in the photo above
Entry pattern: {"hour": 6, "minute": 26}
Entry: {"hour": 9, "minute": 0}
